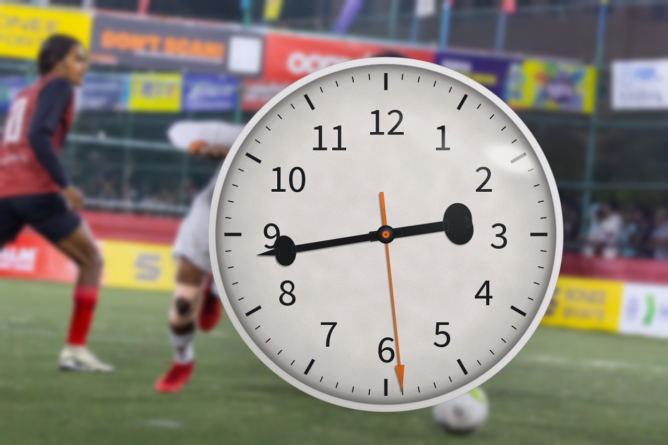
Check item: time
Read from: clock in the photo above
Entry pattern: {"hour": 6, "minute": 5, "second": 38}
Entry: {"hour": 2, "minute": 43, "second": 29}
